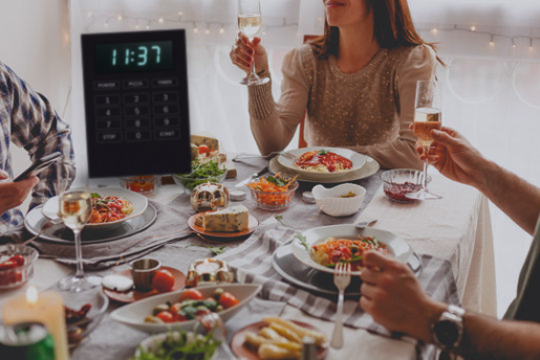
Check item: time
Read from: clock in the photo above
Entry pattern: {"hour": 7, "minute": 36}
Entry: {"hour": 11, "minute": 37}
